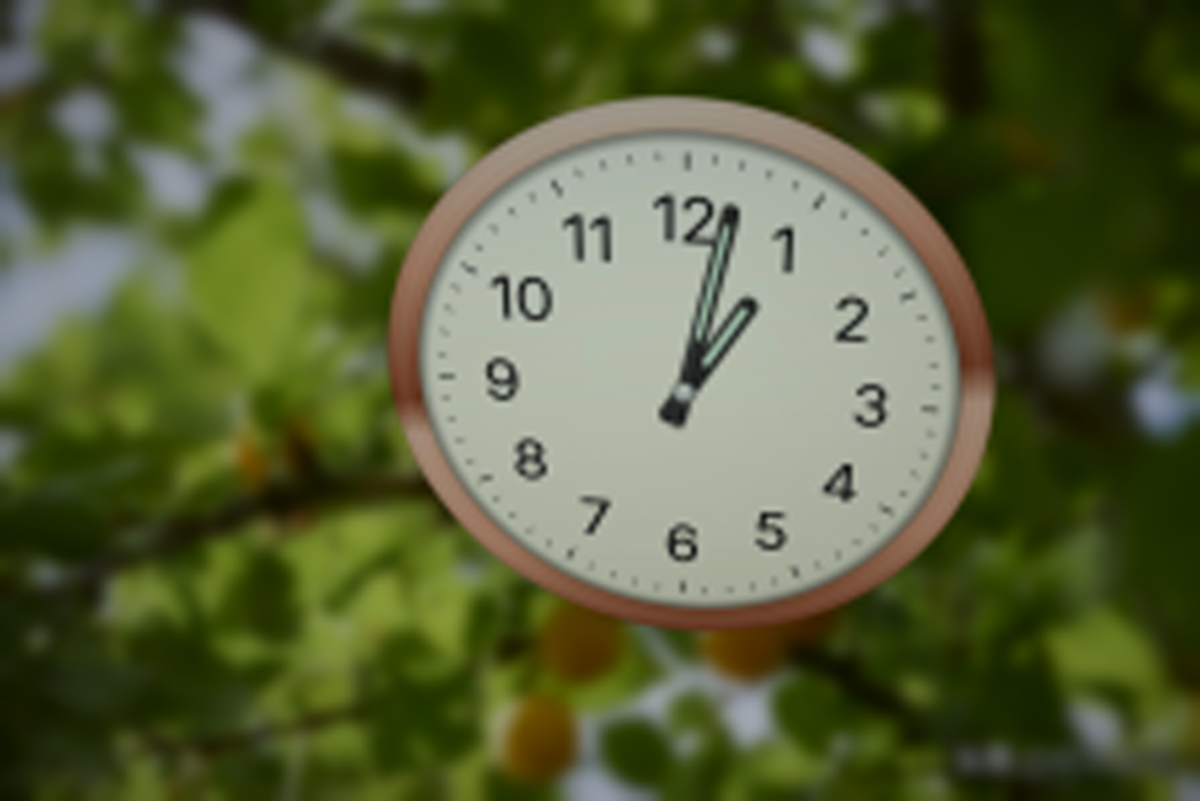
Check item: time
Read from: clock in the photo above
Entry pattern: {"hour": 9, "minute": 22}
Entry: {"hour": 1, "minute": 2}
